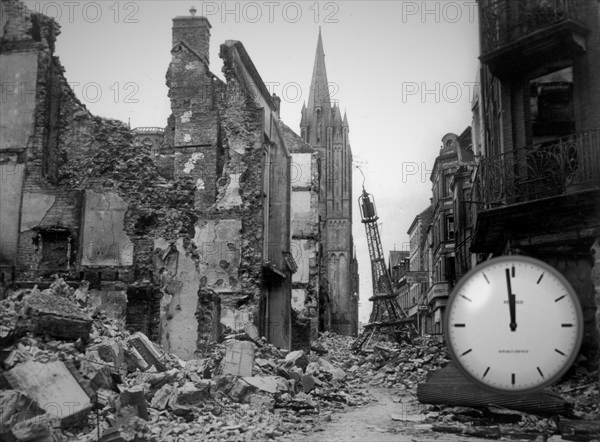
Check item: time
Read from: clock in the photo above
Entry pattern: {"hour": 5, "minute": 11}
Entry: {"hour": 11, "minute": 59}
